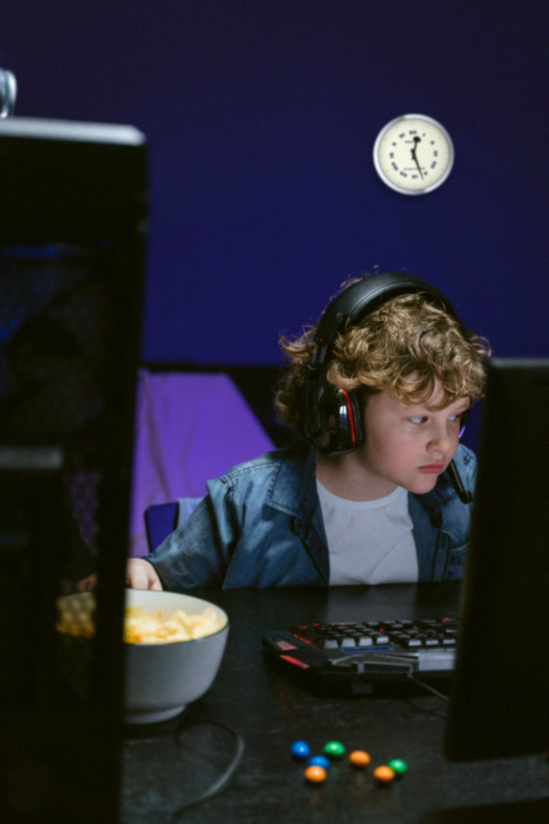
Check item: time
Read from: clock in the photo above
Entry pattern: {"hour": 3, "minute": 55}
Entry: {"hour": 12, "minute": 27}
